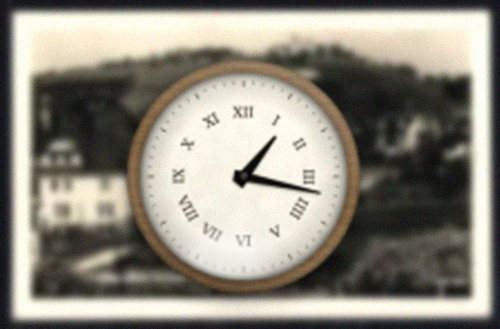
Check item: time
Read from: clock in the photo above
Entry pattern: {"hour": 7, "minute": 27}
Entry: {"hour": 1, "minute": 17}
